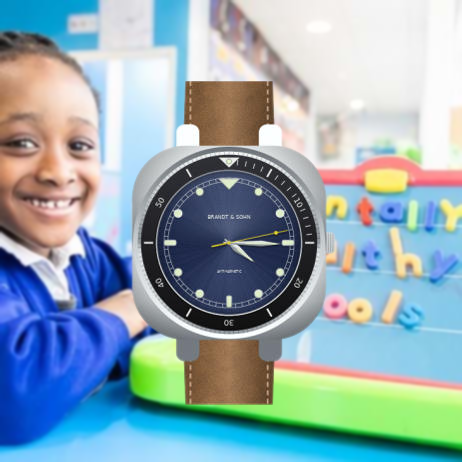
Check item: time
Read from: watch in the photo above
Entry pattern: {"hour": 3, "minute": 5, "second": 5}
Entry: {"hour": 4, "minute": 15, "second": 13}
